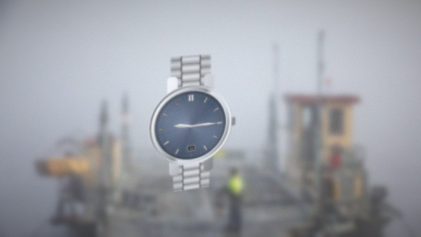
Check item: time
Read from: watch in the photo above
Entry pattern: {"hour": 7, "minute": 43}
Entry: {"hour": 9, "minute": 15}
